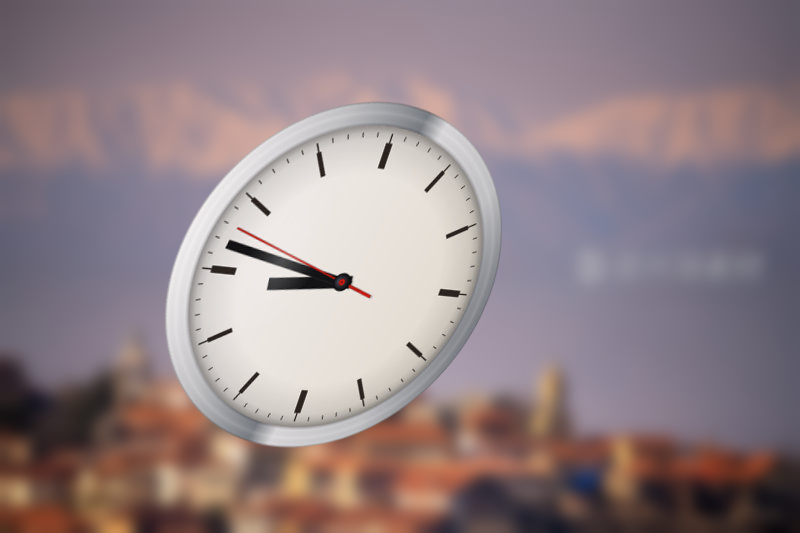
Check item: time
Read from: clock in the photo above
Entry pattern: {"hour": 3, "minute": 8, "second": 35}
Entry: {"hour": 8, "minute": 46, "second": 48}
